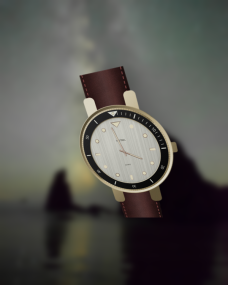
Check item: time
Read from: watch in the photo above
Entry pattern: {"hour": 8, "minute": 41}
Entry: {"hour": 3, "minute": 58}
